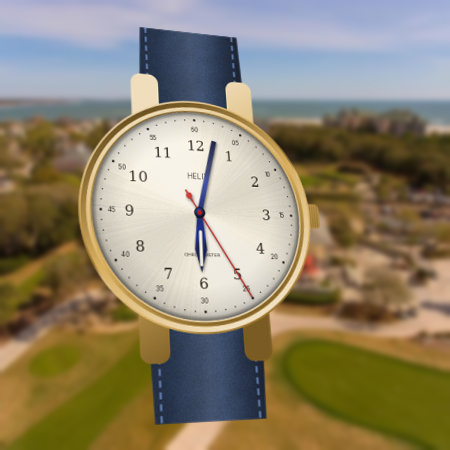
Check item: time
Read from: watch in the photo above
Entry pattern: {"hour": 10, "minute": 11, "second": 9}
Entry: {"hour": 6, "minute": 2, "second": 25}
